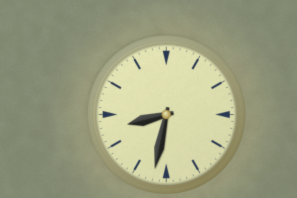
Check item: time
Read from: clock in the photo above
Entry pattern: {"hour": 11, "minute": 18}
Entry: {"hour": 8, "minute": 32}
